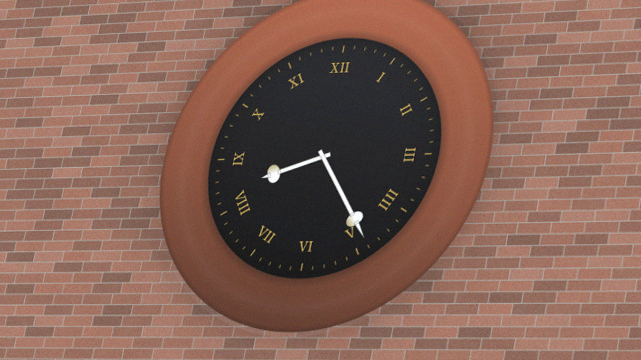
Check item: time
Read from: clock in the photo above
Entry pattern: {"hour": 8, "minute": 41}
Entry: {"hour": 8, "minute": 24}
